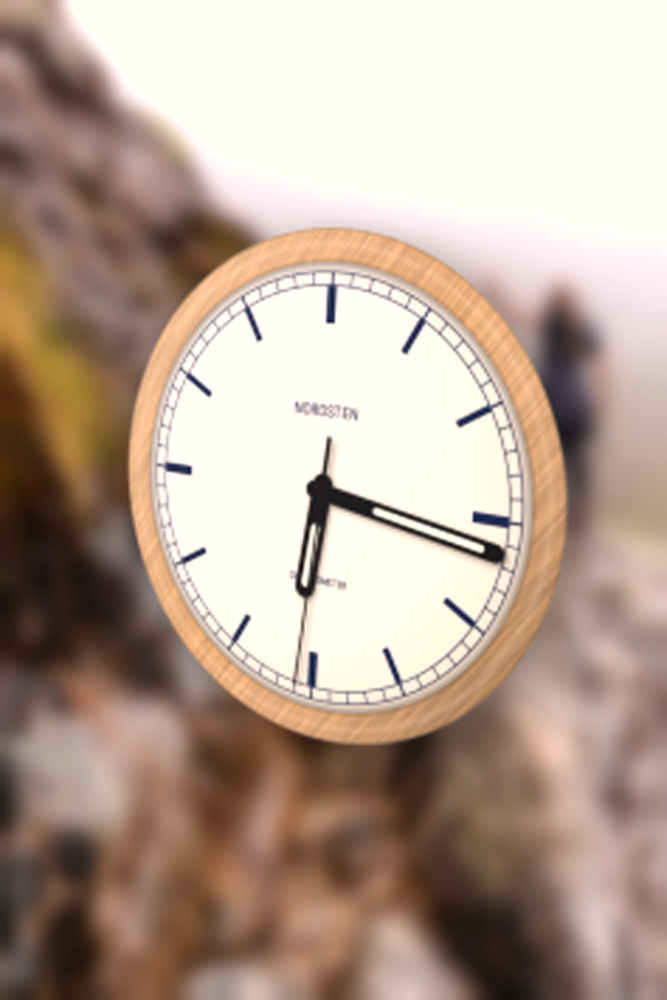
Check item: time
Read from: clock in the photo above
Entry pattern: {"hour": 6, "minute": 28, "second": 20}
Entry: {"hour": 6, "minute": 16, "second": 31}
